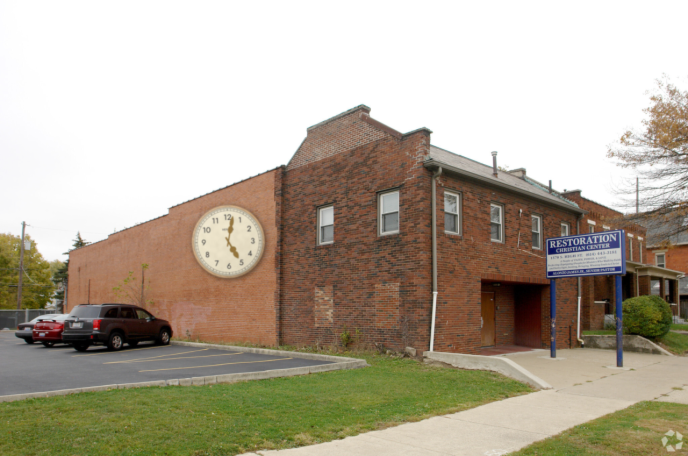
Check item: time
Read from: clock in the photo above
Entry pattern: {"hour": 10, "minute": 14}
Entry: {"hour": 5, "minute": 2}
